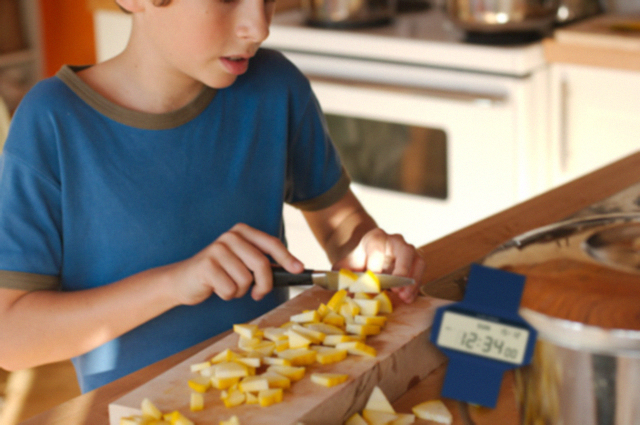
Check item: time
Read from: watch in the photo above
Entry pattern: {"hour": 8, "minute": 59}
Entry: {"hour": 12, "minute": 34}
